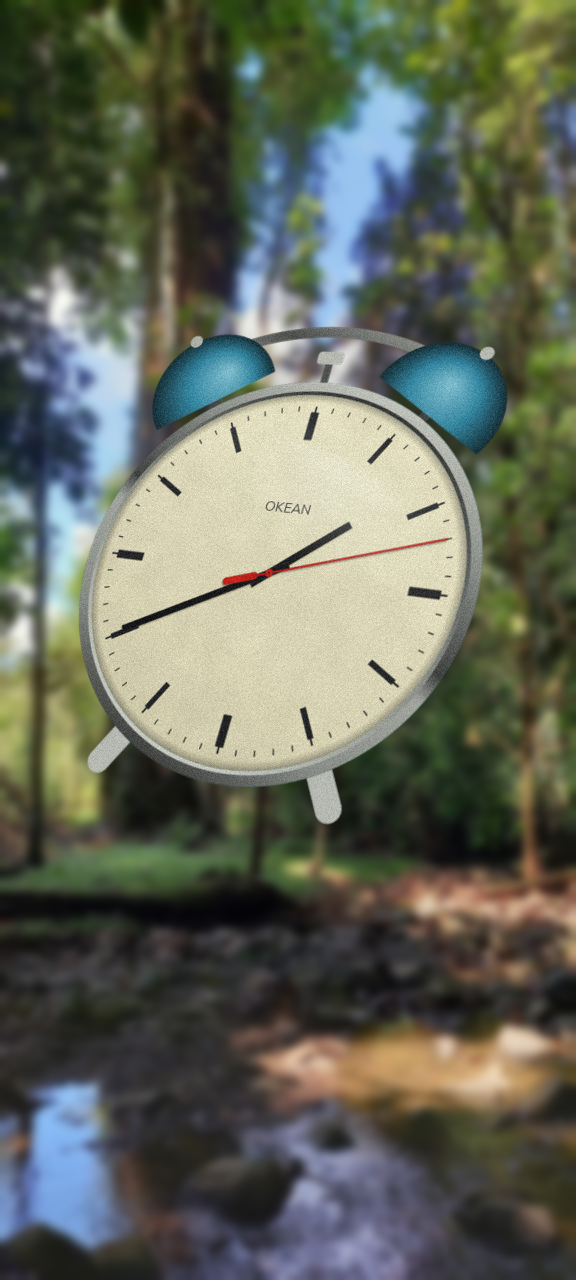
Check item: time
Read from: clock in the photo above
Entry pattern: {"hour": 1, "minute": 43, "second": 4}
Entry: {"hour": 1, "minute": 40, "second": 12}
